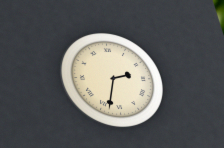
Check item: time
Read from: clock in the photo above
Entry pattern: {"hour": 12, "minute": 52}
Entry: {"hour": 2, "minute": 33}
